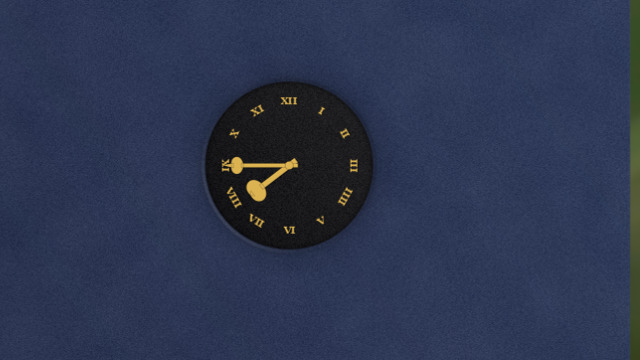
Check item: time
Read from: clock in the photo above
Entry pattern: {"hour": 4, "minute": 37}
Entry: {"hour": 7, "minute": 45}
